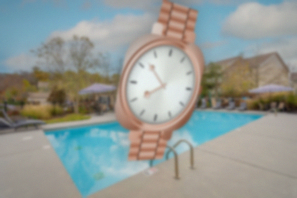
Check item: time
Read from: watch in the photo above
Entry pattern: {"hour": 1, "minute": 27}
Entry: {"hour": 7, "minute": 52}
